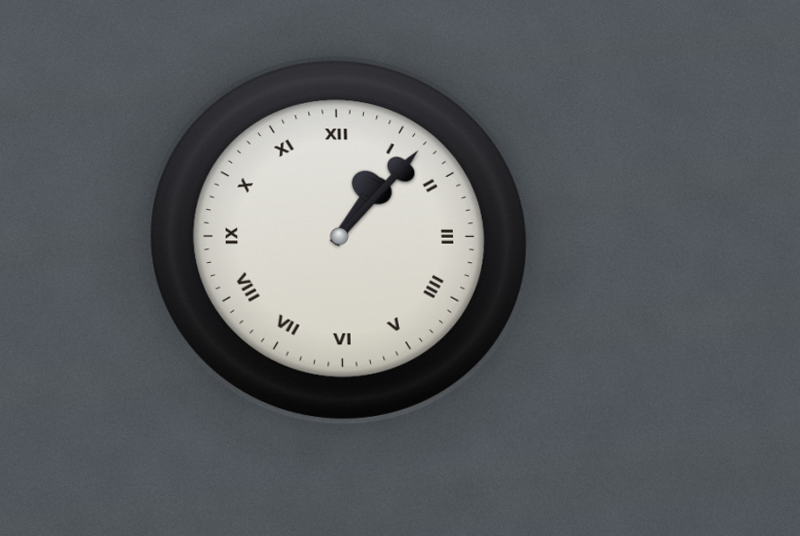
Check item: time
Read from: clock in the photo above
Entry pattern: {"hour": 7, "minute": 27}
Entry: {"hour": 1, "minute": 7}
